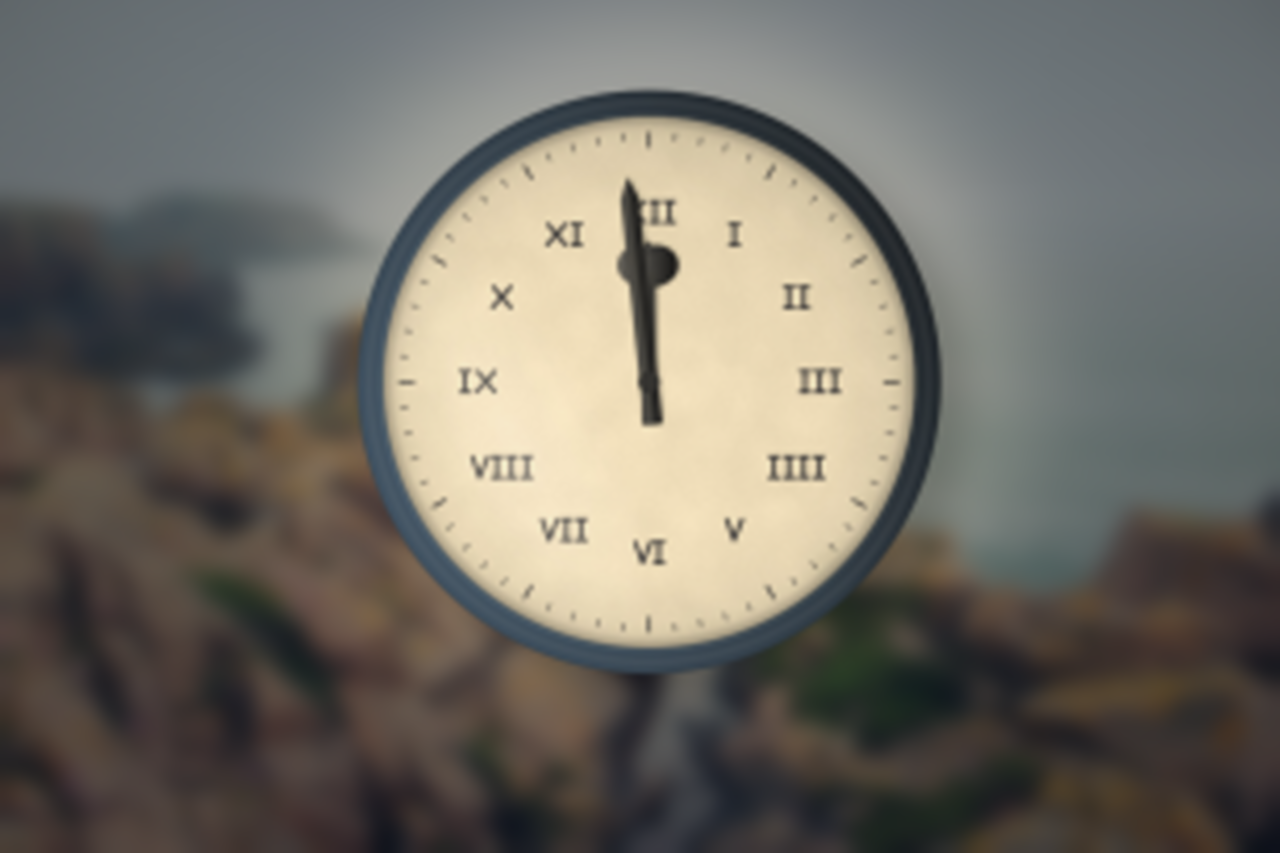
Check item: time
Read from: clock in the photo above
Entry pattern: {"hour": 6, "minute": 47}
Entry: {"hour": 11, "minute": 59}
